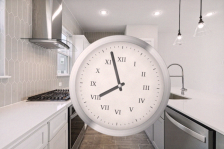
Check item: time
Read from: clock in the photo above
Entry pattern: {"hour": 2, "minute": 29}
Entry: {"hour": 7, "minute": 57}
